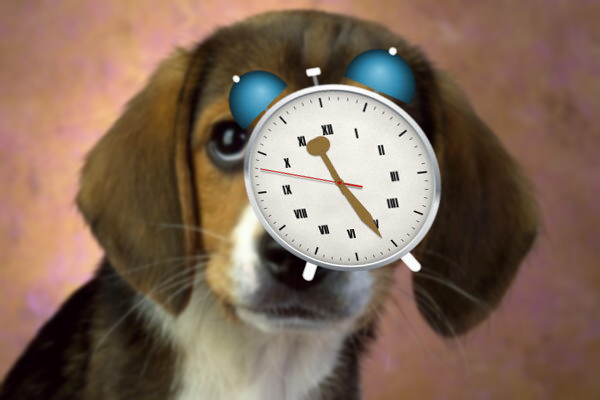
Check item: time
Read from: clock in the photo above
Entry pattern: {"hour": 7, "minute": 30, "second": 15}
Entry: {"hour": 11, "minute": 25, "second": 48}
